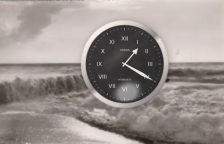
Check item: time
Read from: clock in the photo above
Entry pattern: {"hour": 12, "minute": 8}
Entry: {"hour": 1, "minute": 20}
